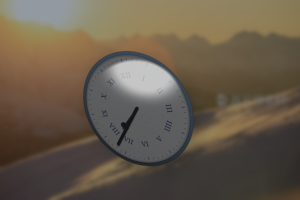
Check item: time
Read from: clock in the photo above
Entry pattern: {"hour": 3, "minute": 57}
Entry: {"hour": 7, "minute": 37}
